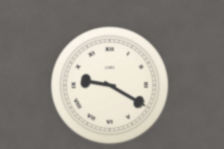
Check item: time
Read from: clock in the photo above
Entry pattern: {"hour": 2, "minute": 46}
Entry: {"hour": 9, "minute": 20}
